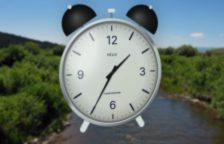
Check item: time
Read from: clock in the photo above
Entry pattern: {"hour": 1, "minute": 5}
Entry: {"hour": 1, "minute": 35}
